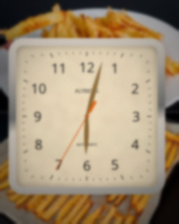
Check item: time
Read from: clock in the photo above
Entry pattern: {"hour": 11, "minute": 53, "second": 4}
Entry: {"hour": 6, "minute": 2, "second": 35}
